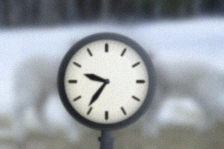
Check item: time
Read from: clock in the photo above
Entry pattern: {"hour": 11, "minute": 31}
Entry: {"hour": 9, "minute": 36}
